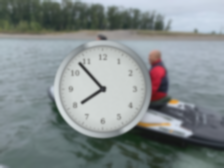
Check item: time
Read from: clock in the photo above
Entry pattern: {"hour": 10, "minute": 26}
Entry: {"hour": 7, "minute": 53}
